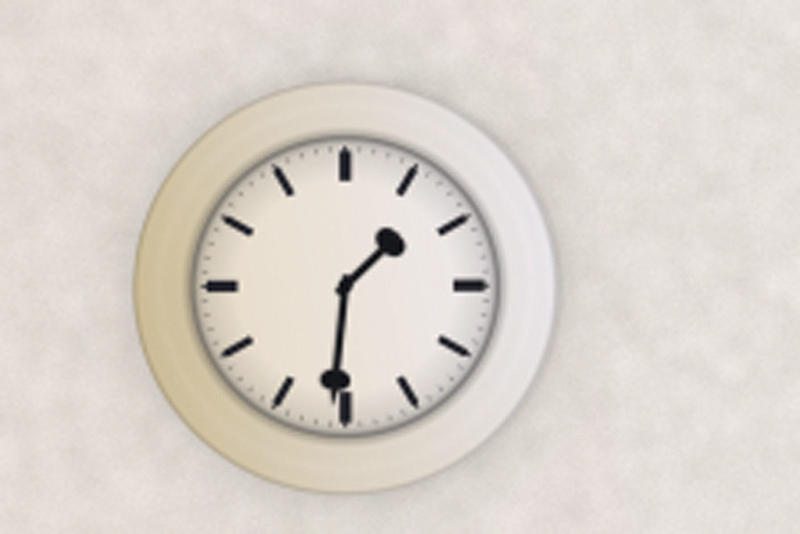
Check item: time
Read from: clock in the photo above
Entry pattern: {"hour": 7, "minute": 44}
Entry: {"hour": 1, "minute": 31}
